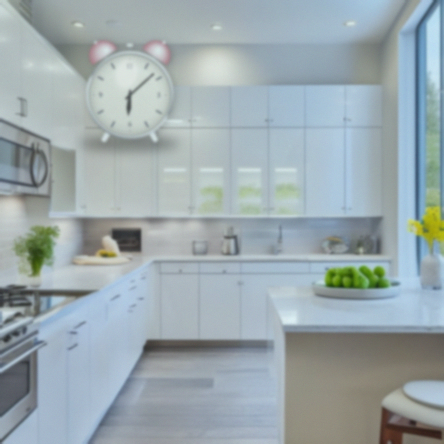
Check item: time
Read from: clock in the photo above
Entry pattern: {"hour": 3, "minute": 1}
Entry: {"hour": 6, "minute": 8}
